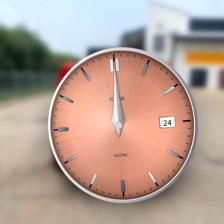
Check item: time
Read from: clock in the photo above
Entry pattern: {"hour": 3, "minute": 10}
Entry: {"hour": 12, "minute": 0}
